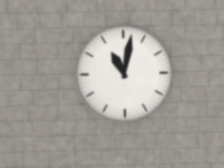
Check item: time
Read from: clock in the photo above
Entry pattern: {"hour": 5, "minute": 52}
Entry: {"hour": 11, "minute": 2}
